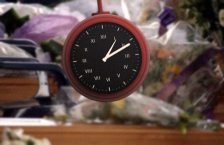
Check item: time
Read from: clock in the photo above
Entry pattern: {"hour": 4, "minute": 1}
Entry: {"hour": 1, "minute": 11}
